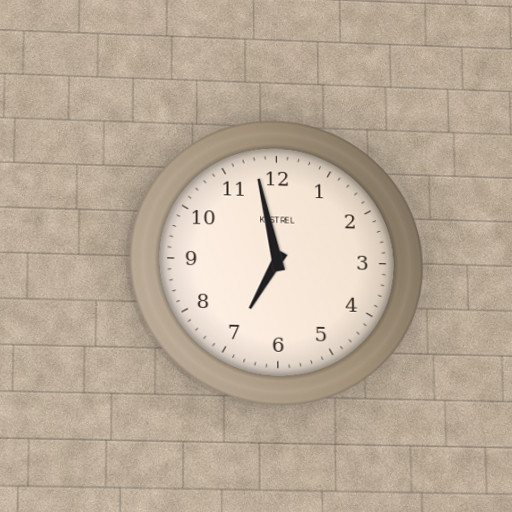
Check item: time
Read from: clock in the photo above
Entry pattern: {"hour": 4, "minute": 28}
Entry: {"hour": 6, "minute": 58}
